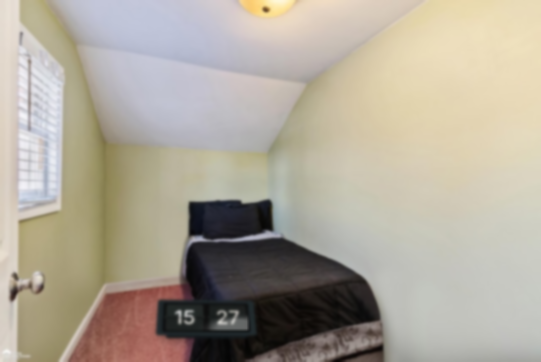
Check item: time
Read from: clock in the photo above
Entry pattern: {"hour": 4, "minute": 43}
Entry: {"hour": 15, "minute": 27}
